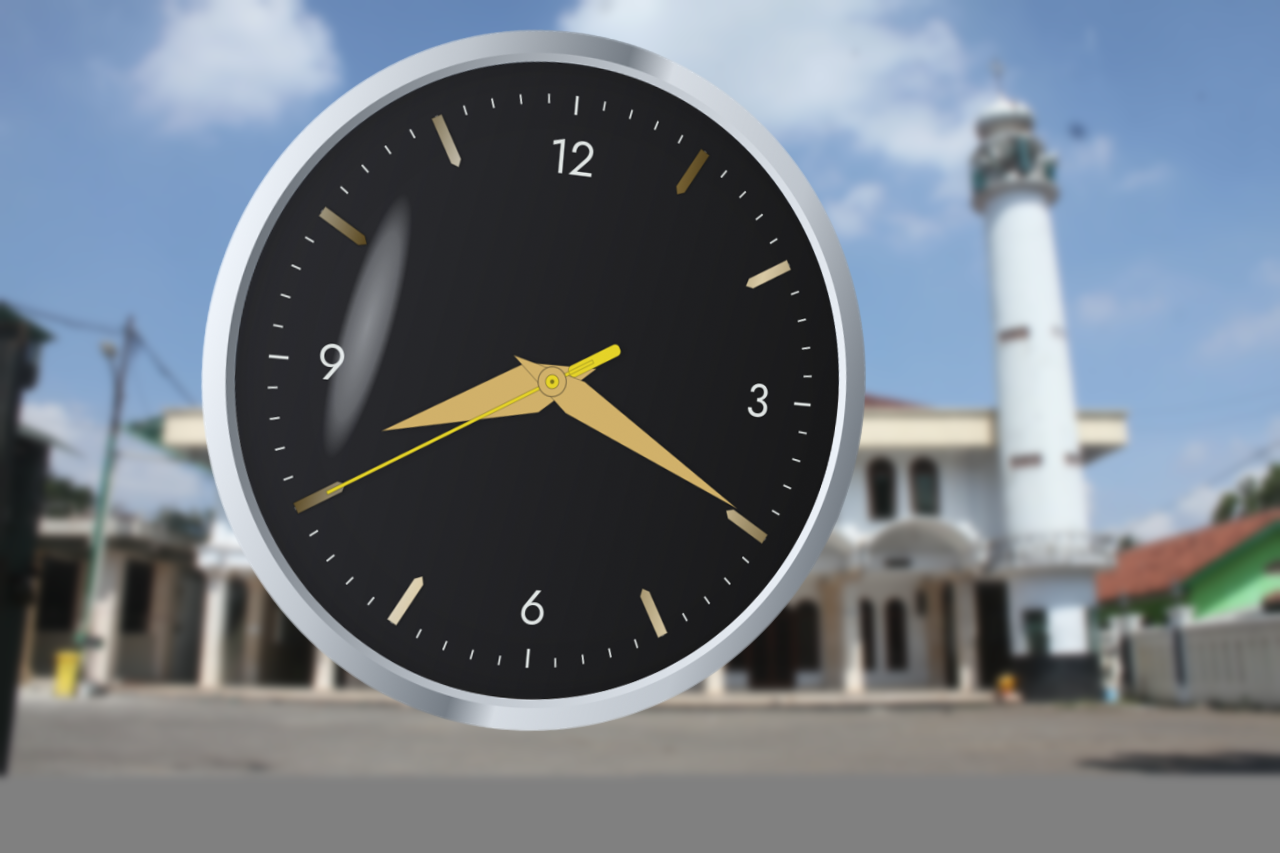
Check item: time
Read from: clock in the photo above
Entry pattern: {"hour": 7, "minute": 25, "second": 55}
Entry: {"hour": 8, "minute": 19, "second": 40}
